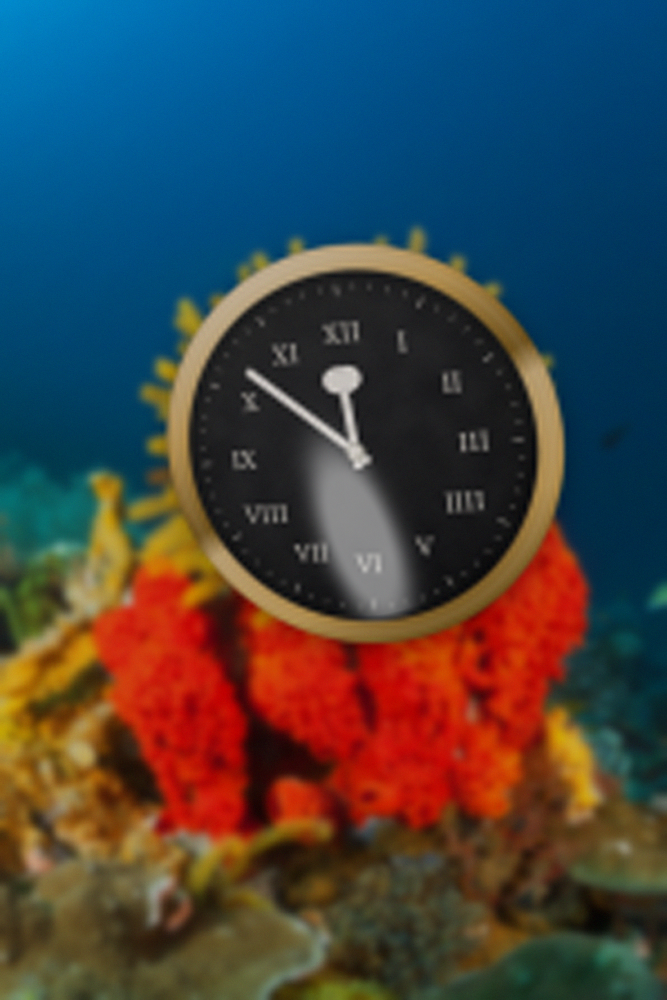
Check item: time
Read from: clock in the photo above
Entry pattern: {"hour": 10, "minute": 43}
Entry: {"hour": 11, "minute": 52}
